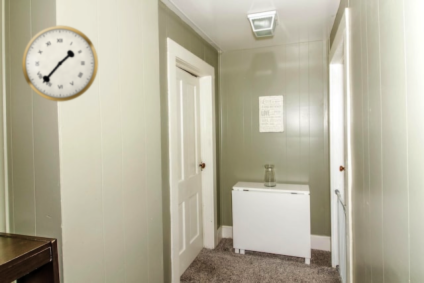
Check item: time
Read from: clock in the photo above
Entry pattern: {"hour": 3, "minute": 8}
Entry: {"hour": 1, "minute": 37}
